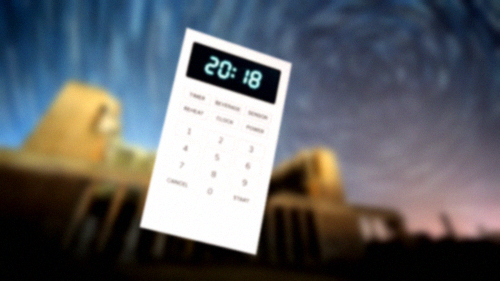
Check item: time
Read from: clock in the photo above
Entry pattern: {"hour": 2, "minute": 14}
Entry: {"hour": 20, "minute": 18}
